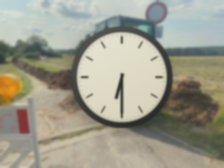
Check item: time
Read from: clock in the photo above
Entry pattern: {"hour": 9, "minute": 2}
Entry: {"hour": 6, "minute": 30}
